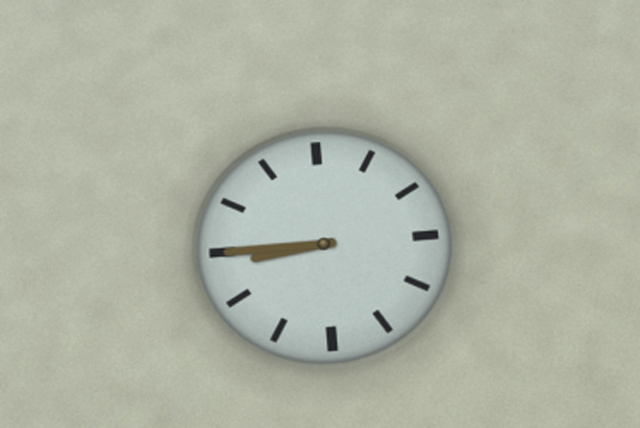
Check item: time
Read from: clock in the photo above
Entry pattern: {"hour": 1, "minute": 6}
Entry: {"hour": 8, "minute": 45}
